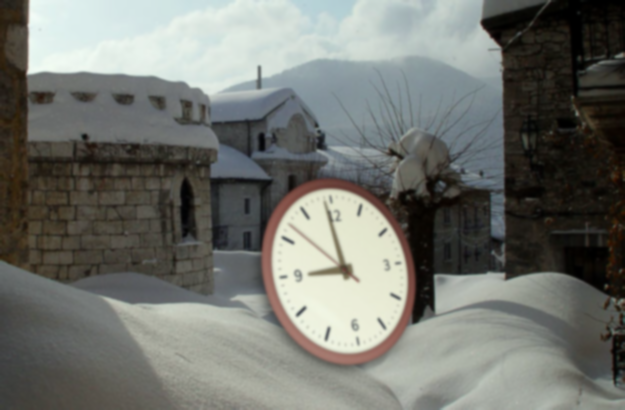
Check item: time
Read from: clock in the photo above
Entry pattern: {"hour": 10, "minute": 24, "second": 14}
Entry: {"hour": 8, "minute": 58, "second": 52}
